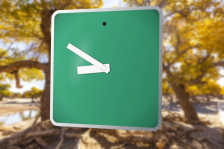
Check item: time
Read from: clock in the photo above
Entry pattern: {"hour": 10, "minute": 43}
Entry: {"hour": 8, "minute": 50}
